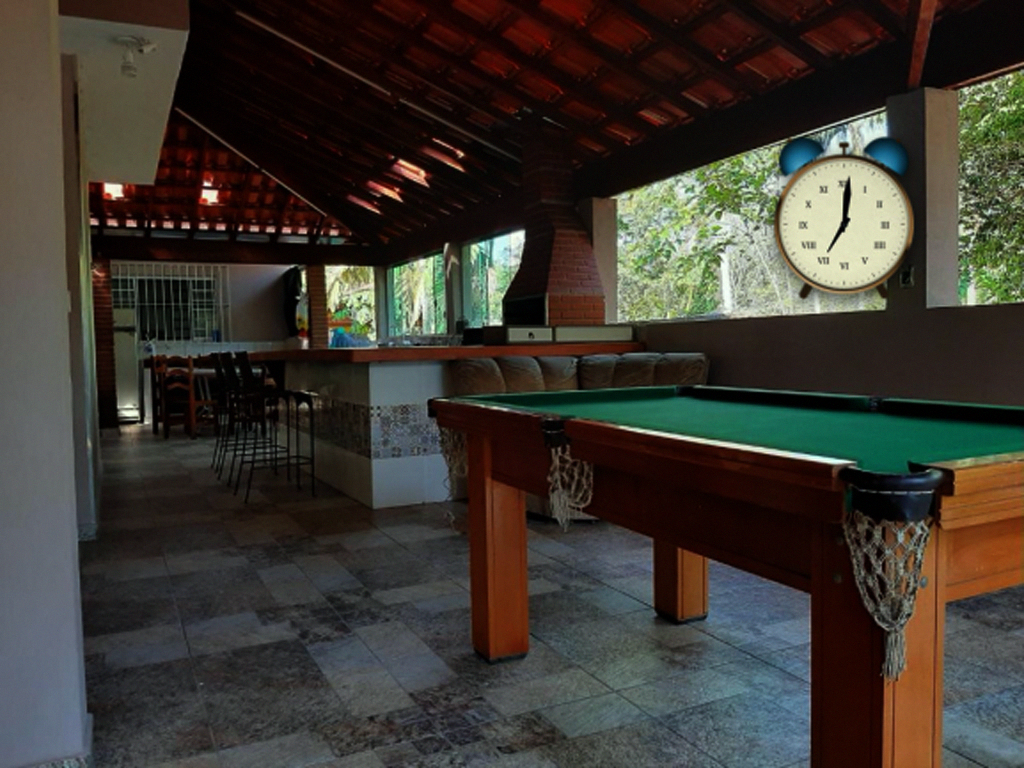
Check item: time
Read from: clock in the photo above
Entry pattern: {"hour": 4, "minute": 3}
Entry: {"hour": 7, "minute": 1}
